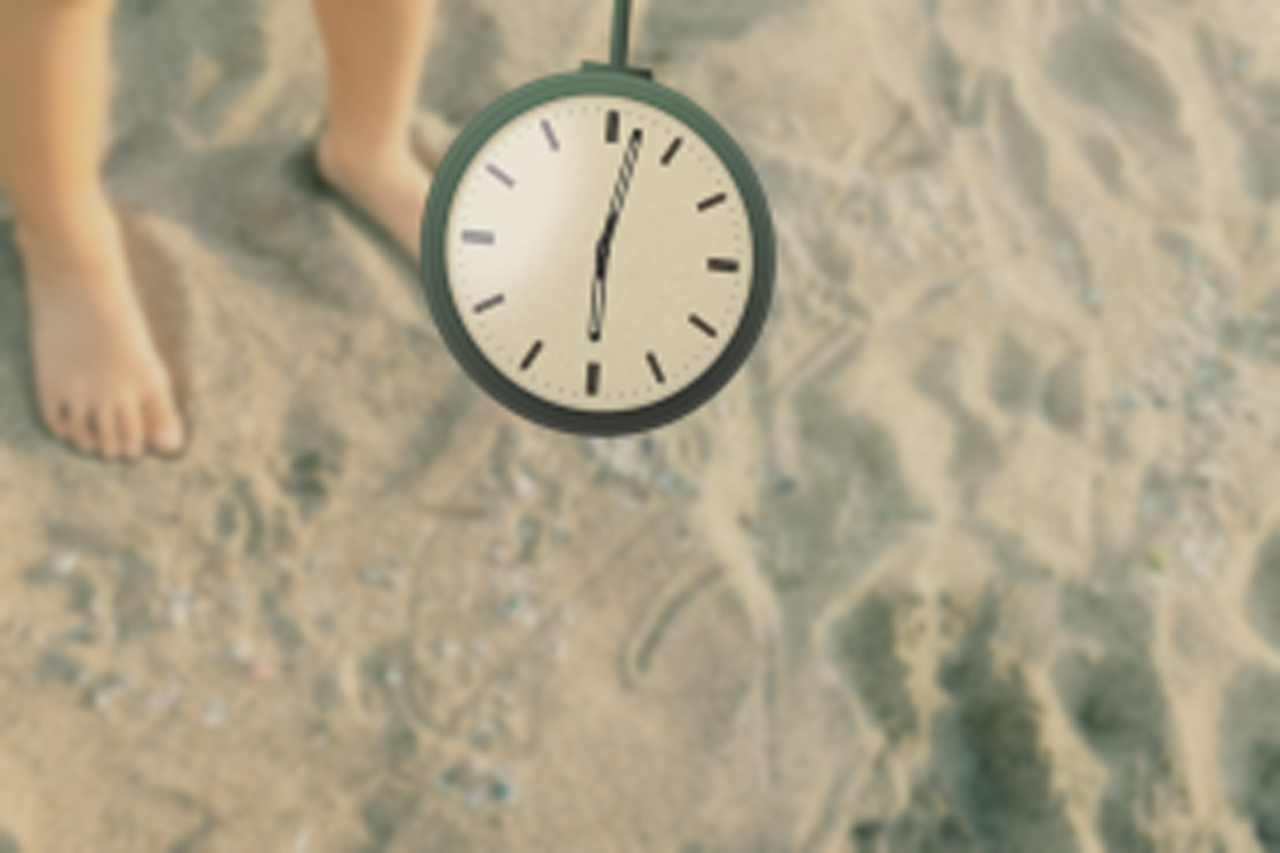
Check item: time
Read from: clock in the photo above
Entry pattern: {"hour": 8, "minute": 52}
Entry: {"hour": 6, "minute": 2}
